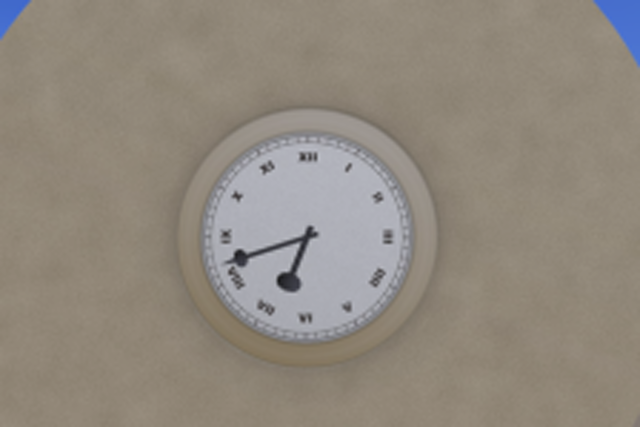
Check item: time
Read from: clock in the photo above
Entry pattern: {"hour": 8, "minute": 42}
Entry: {"hour": 6, "minute": 42}
